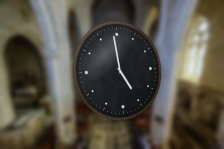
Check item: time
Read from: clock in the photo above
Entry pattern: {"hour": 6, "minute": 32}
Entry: {"hour": 4, "minute": 59}
